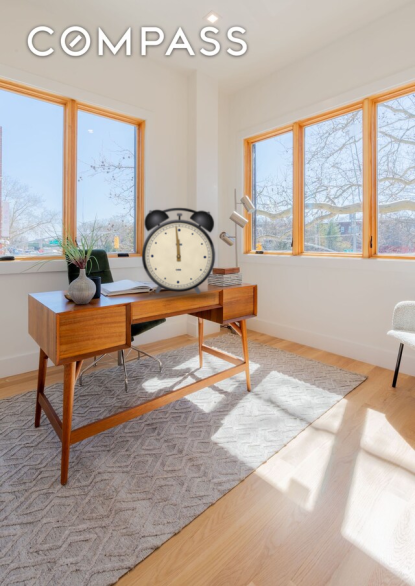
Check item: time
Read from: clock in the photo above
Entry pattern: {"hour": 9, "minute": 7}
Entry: {"hour": 11, "minute": 59}
